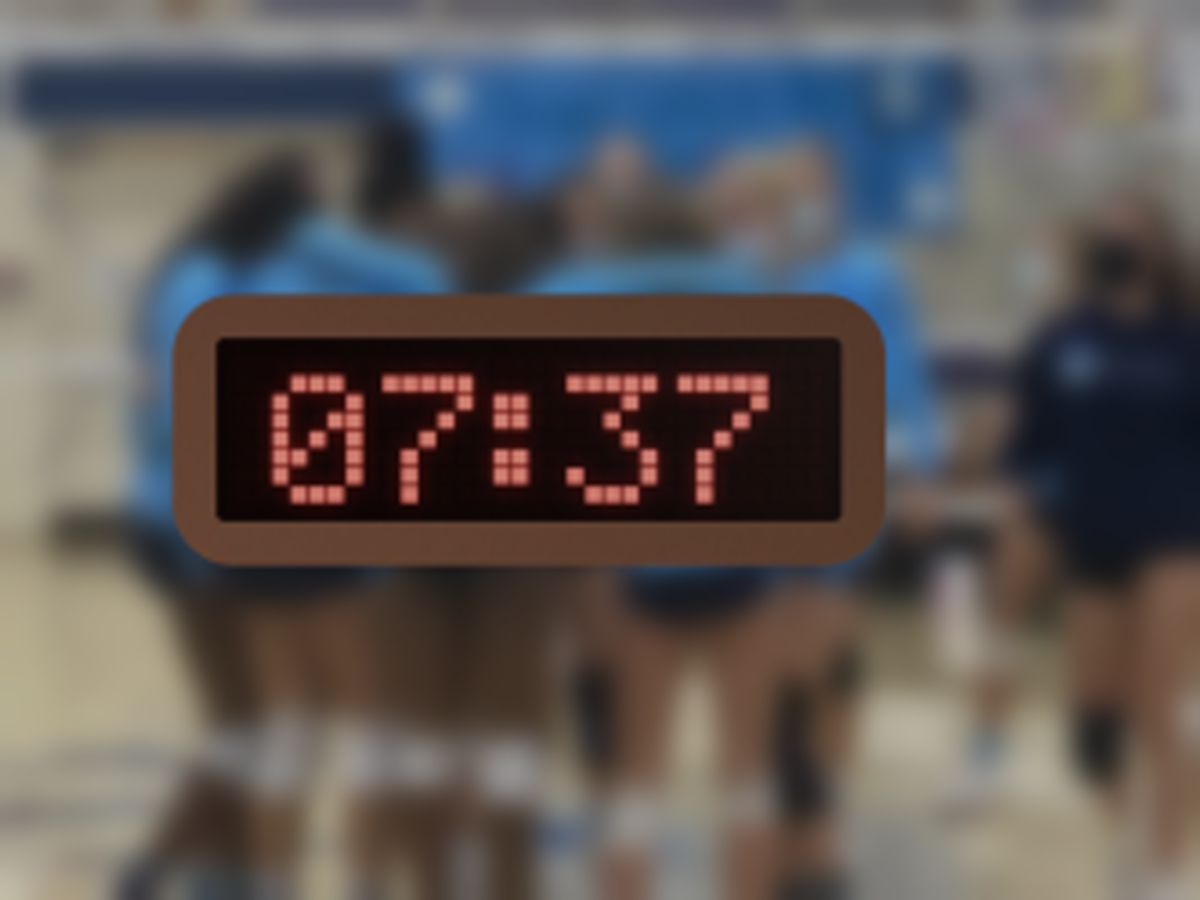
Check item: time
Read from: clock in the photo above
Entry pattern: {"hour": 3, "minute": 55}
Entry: {"hour": 7, "minute": 37}
